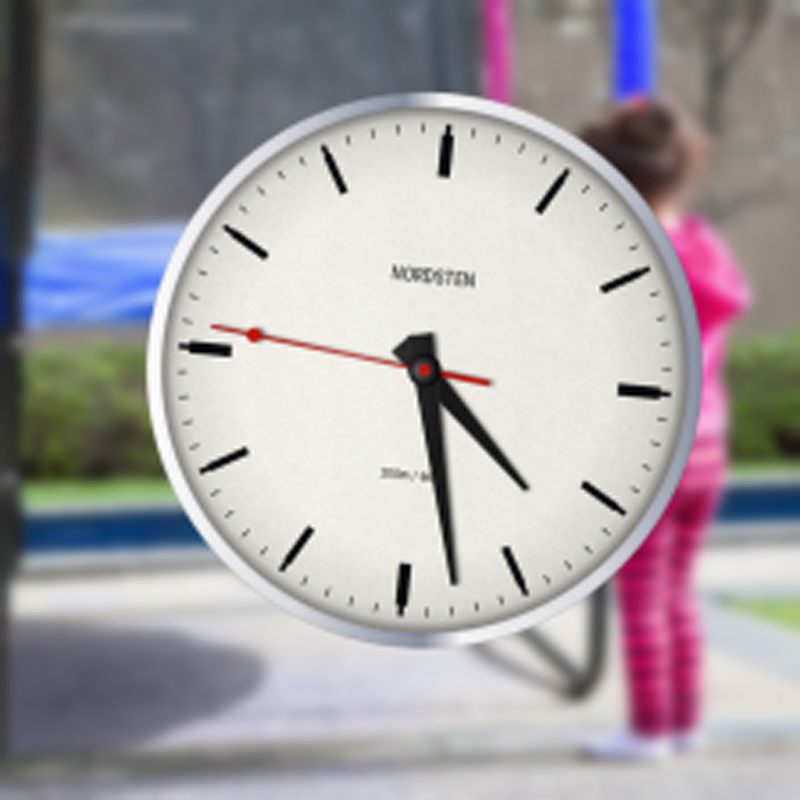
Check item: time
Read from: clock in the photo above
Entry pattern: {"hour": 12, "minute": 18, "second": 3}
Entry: {"hour": 4, "minute": 27, "second": 46}
